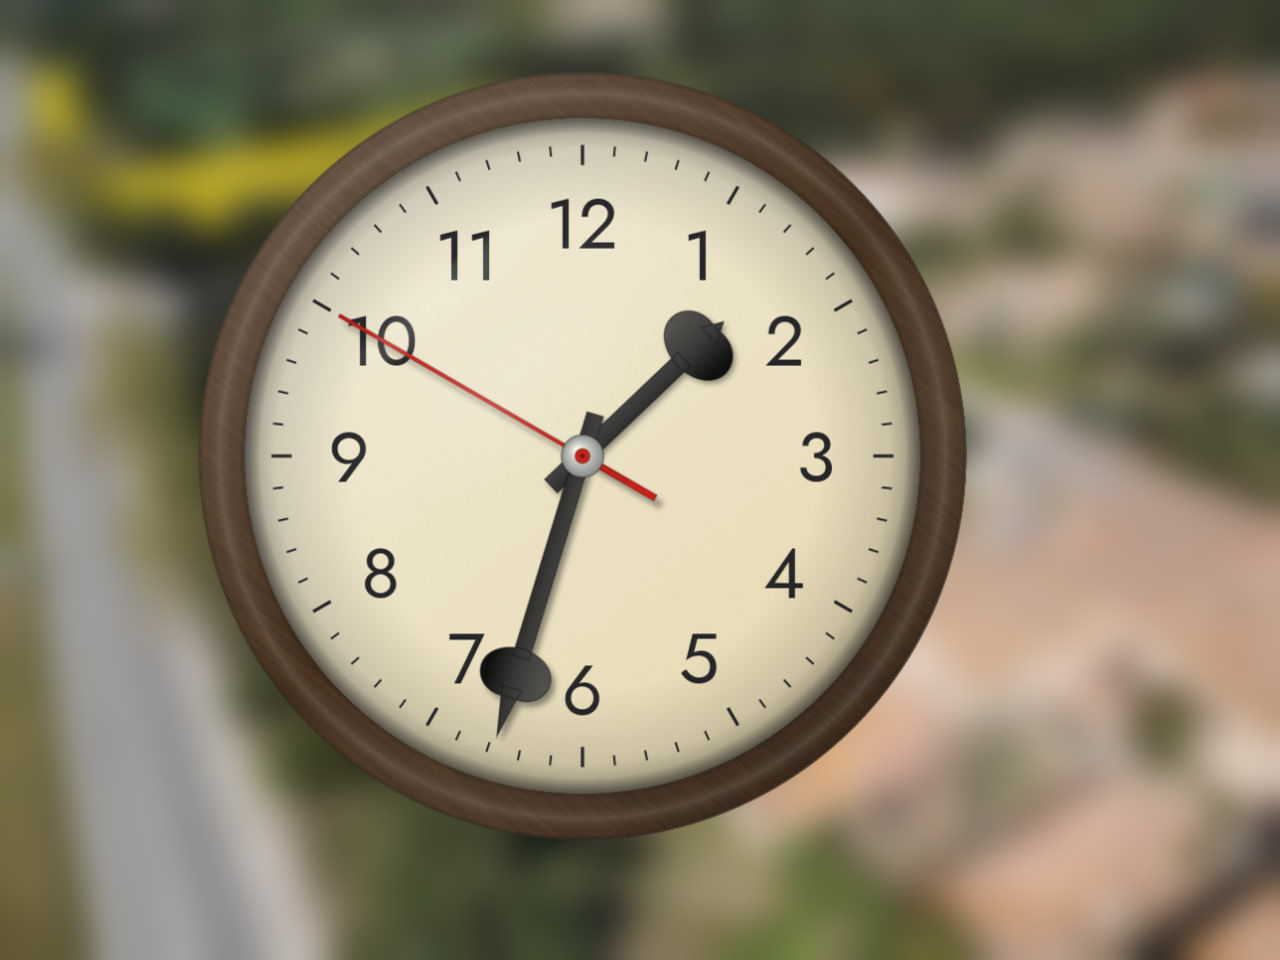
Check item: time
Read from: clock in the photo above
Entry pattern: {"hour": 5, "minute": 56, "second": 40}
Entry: {"hour": 1, "minute": 32, "second": 50}
